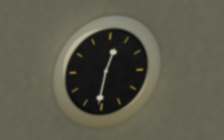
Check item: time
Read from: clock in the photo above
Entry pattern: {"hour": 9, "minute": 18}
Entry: {"hour": 12, "minute": 31}
